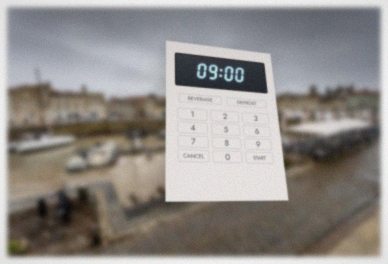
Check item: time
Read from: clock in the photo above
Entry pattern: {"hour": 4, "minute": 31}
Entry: {"hour": 9, "minute": 0}
